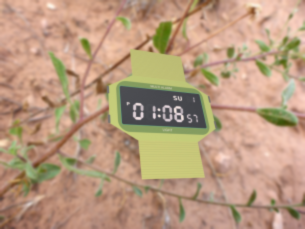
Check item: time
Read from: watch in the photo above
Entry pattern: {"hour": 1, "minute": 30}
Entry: {"hour": 1, "minute": 8}
